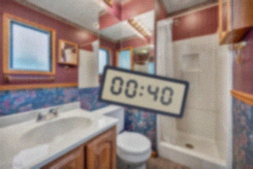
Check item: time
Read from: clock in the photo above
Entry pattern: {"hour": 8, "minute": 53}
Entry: {"hour": 0, "minute": 40}
